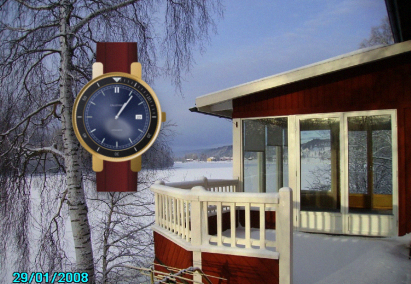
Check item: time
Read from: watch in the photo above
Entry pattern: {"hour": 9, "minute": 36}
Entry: {"hour": 1, "minute": 6}
